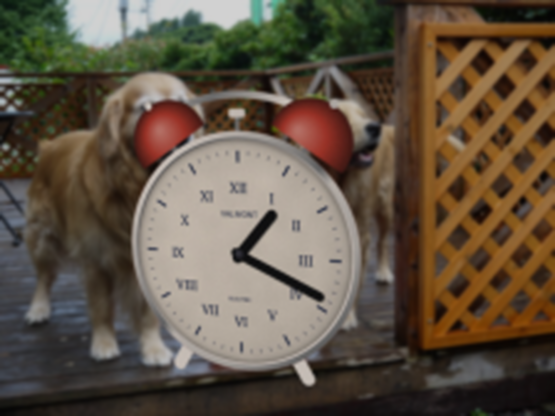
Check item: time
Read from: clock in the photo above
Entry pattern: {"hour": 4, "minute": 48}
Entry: {"hour": 1, "minute": 19}
